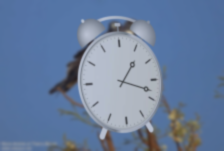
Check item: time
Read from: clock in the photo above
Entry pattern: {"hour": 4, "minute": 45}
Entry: {"hour": 1, "minute": 18}
